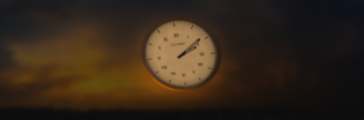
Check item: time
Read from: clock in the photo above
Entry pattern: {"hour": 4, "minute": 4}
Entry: {"hour": 2, "minute": 9}
